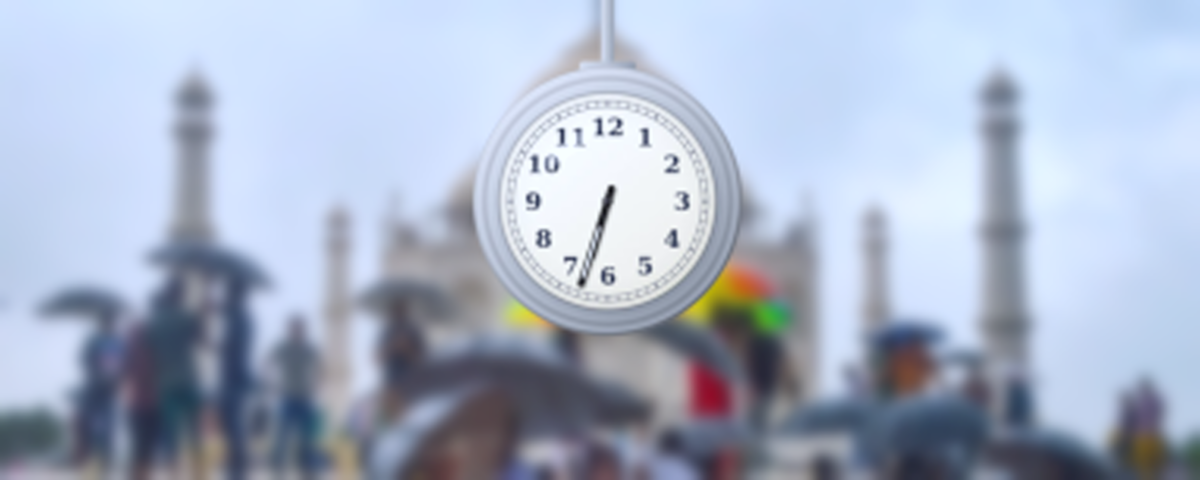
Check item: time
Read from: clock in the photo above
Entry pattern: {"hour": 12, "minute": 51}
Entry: {"hour": 6, "minute": 33}
